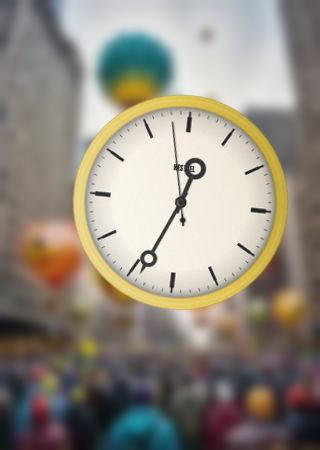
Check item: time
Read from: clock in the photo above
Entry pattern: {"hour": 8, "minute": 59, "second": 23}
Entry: {"hour": 12, "minute": 33, "second": 58}
